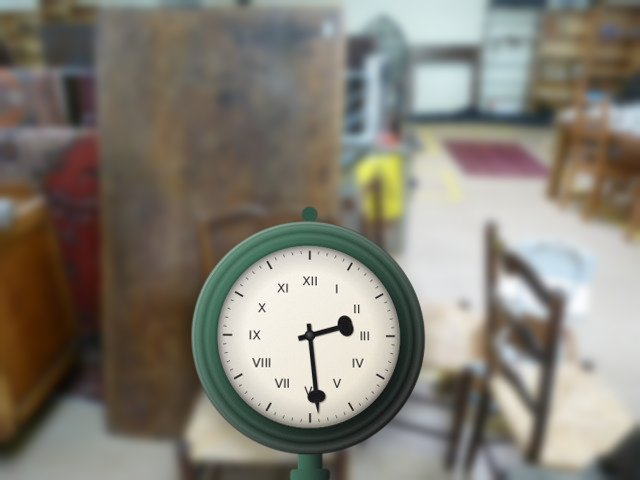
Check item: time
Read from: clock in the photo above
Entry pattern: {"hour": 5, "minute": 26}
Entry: {"hour": 2, "minute": 29}
